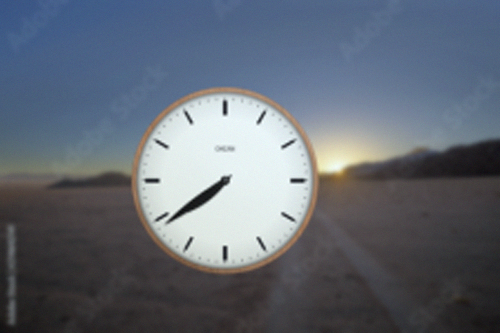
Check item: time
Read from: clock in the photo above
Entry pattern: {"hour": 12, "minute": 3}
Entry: {"hour": 7, "minute": 39}
